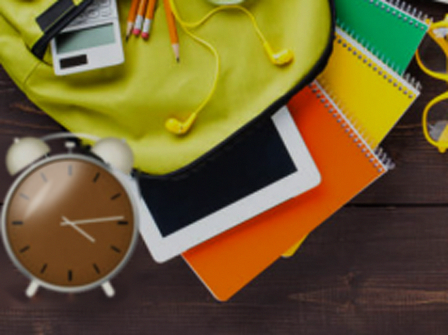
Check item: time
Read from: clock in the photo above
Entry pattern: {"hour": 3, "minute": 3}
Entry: {"hour": 4, "minute": 14}
